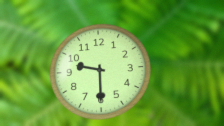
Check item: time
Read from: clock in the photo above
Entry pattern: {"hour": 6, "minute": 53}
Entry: {"hour": 9, "minute": 30}
